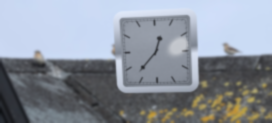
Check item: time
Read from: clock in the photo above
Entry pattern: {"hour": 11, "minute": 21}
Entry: {"hour": 12, "minute": 37}
